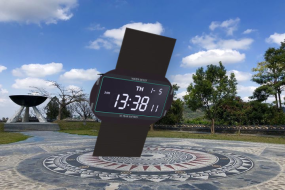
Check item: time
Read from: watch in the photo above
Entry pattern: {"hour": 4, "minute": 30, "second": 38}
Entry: {"hour": 13, "minute": 38, "second": 11}
